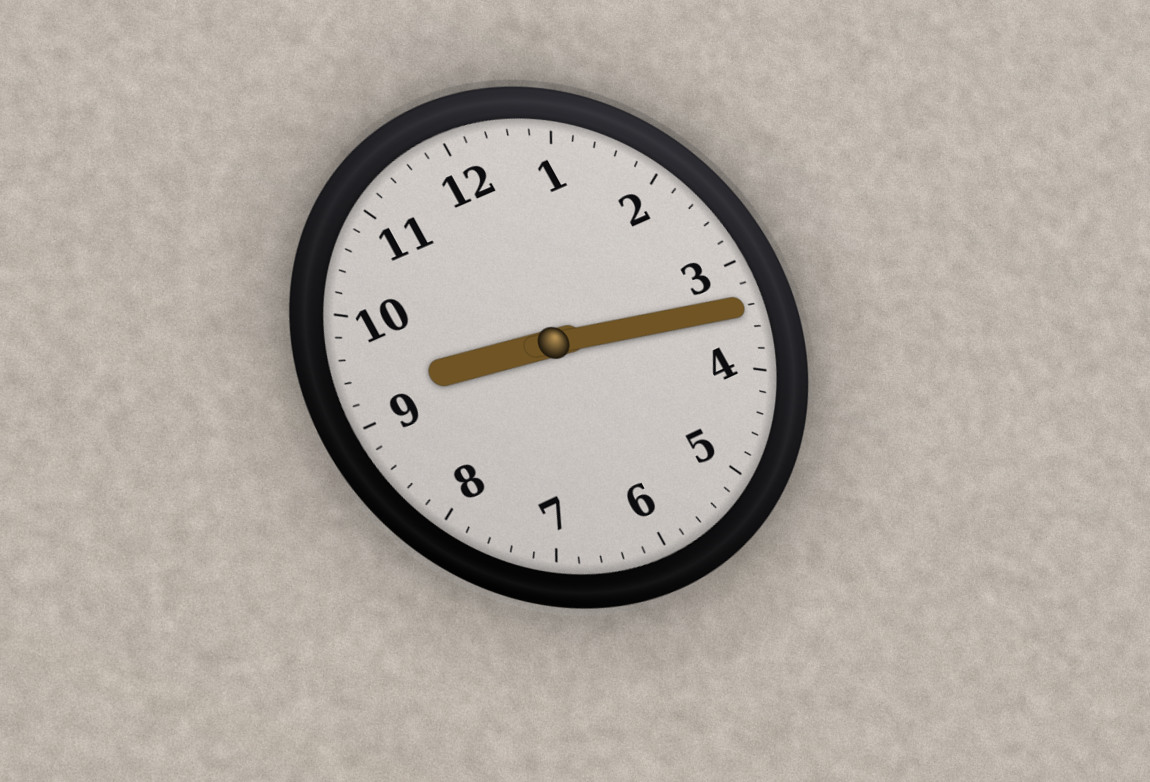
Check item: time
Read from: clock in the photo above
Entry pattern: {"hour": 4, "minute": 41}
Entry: {"hour": 9, "minute": 17}
